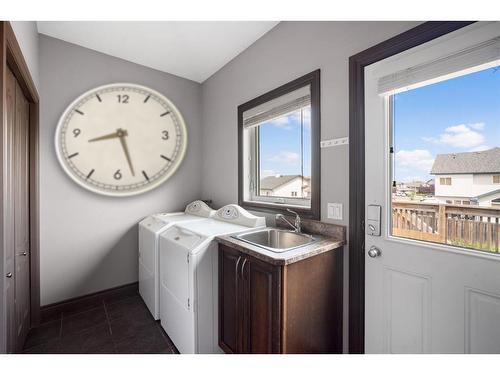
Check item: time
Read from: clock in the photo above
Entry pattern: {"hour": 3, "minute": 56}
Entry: {"hour": 8, "minute": 27}
